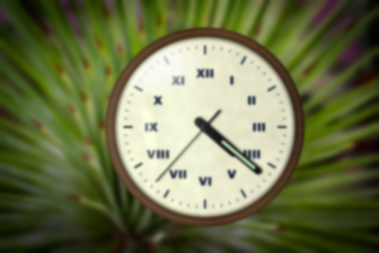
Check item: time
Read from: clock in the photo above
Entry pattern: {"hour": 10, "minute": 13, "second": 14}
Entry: {"hour": 4, "minute": 21, "second": 37}
